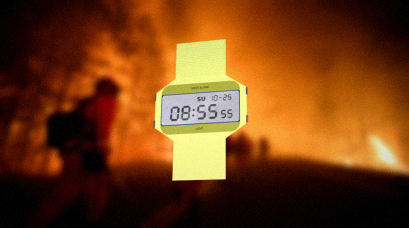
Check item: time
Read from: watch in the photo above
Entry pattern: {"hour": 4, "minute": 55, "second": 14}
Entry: {"hour": 8, "minute": 55, "second": 55}
